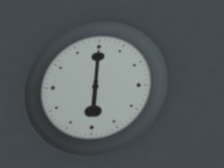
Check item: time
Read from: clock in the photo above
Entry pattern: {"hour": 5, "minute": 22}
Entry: {"hour": 6, "minute": 0}
